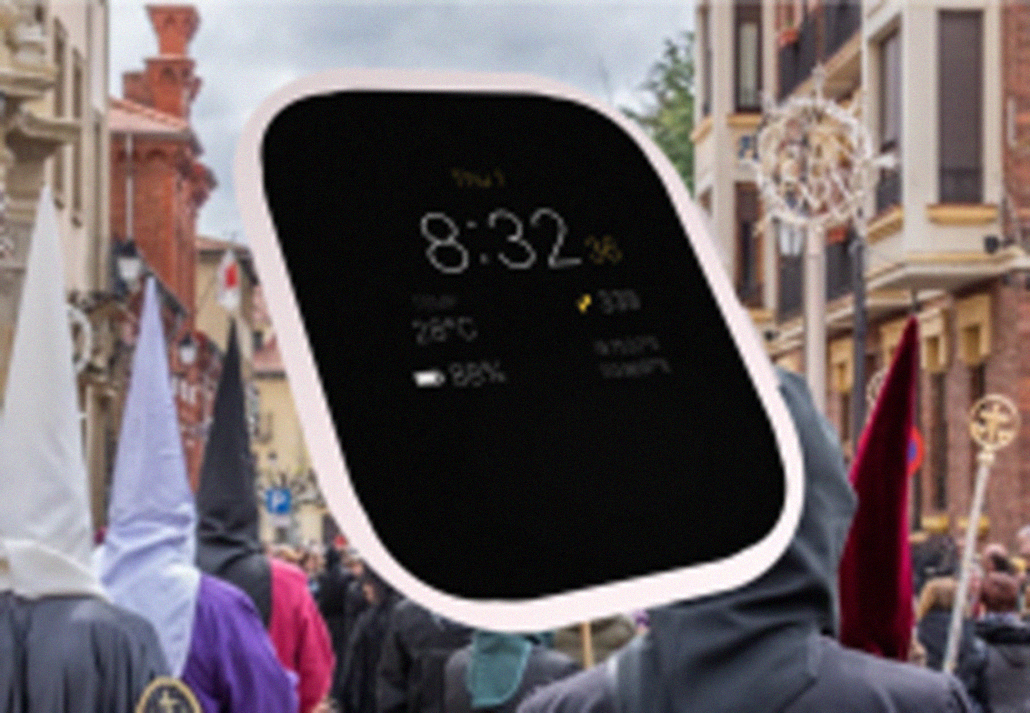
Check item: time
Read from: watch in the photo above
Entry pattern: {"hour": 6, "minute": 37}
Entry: {"hour": 8, "minute": 32}
